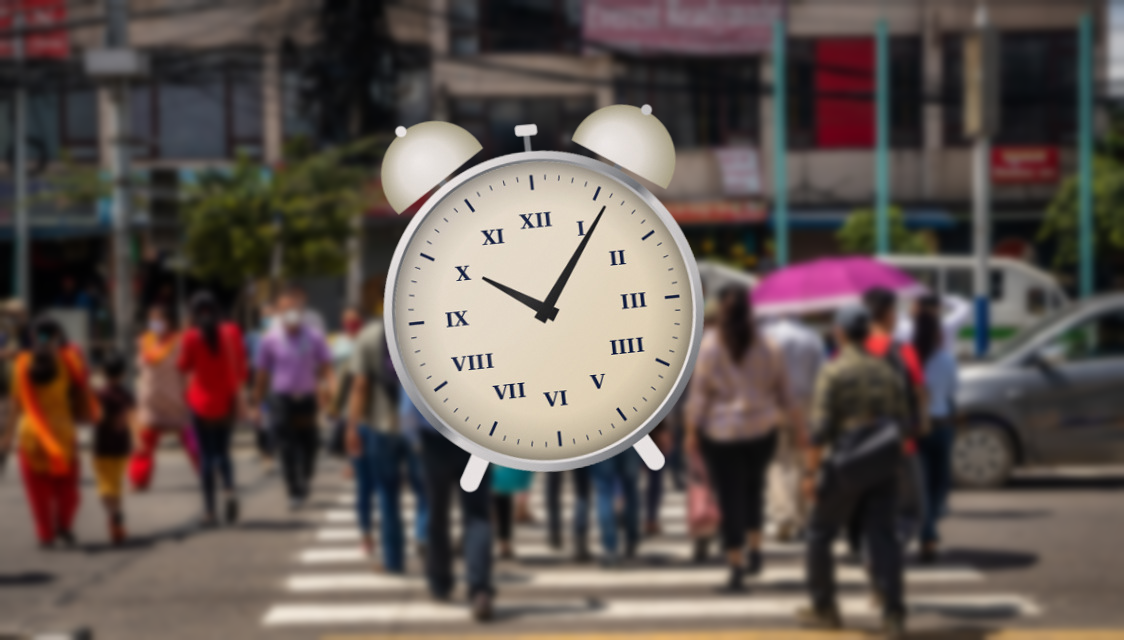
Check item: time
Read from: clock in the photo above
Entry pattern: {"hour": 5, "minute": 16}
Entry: {"hour": 10, "minute": 6}
